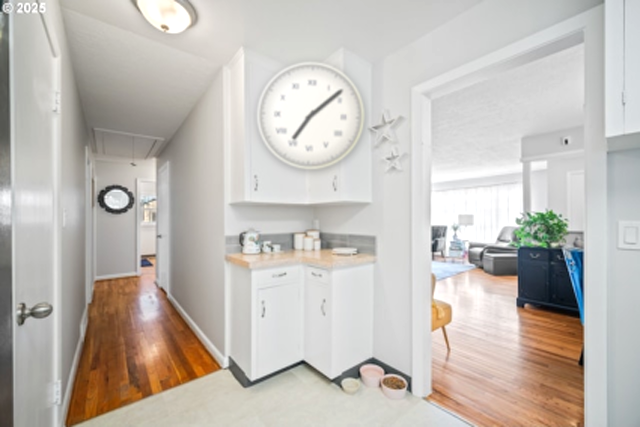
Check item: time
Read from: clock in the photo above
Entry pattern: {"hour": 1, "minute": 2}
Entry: {"hour": 7, "minute": 8}
